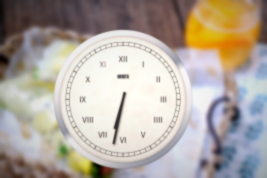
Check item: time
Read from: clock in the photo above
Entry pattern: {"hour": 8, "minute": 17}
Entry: {"hour": 6, "minute": 32}
